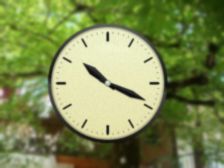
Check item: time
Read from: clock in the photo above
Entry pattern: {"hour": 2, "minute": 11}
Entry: {"hour": 10, "minute": 19}
